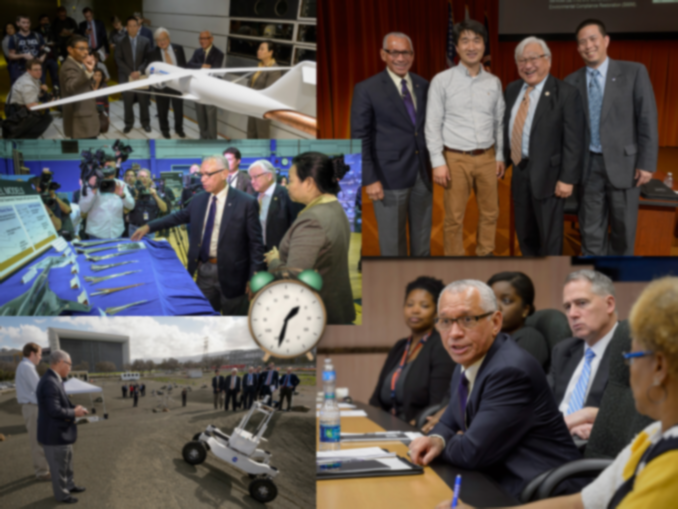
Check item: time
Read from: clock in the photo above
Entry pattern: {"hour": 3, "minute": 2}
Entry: {"hour": 1, "minute": 33}
